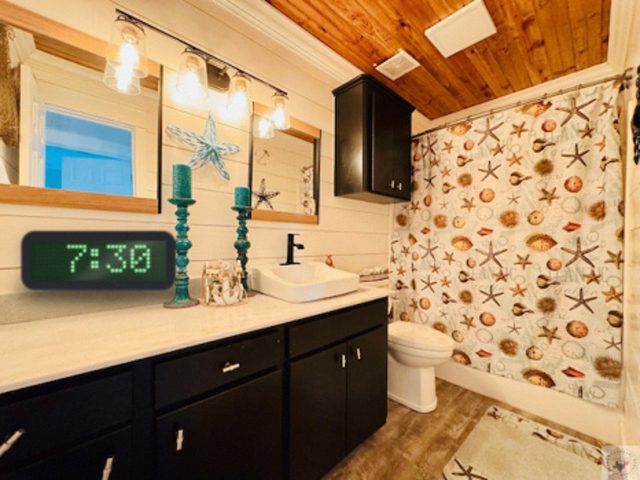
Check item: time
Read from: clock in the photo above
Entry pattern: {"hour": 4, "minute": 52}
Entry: {"hour": 7, "minute": 30}
